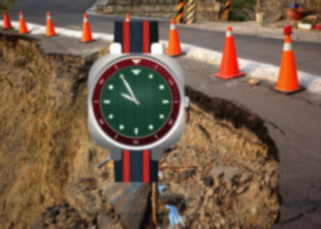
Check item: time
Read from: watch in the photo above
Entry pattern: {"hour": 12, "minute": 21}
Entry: {"hour": 9, "minute": 55}
